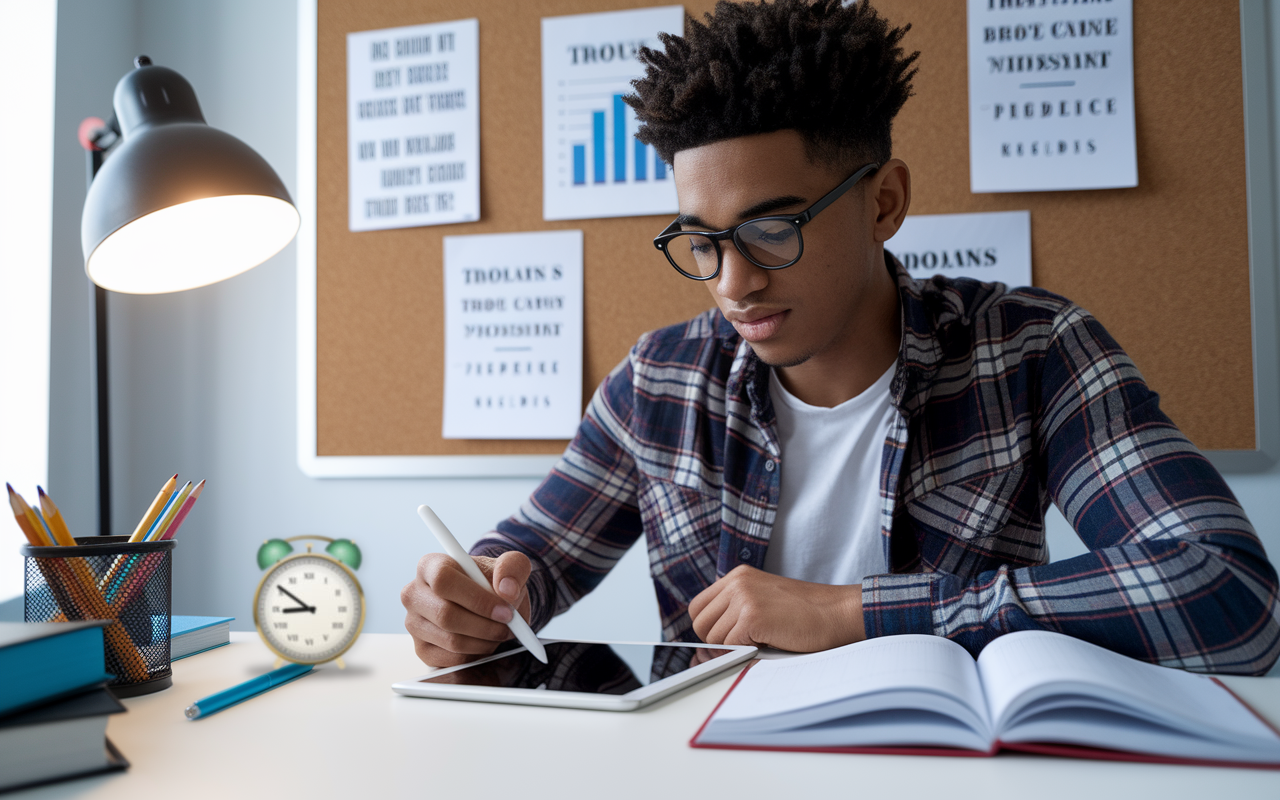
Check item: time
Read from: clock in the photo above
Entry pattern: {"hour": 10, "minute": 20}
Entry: {"hour": 8, "minute": 51}
